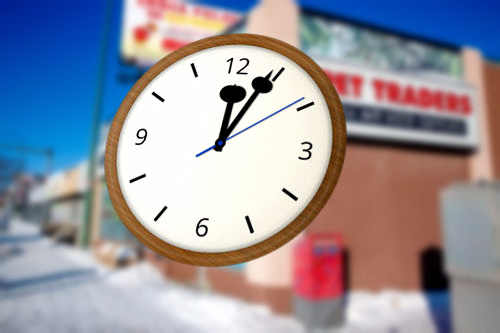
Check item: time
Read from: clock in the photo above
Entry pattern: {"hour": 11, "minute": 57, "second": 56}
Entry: {"hour": 12, "minute": 4, "second": 9}
